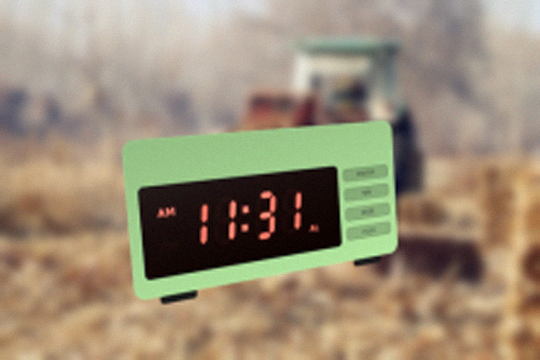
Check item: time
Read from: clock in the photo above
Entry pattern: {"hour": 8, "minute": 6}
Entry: {"hour": 11, "minute": 31}
